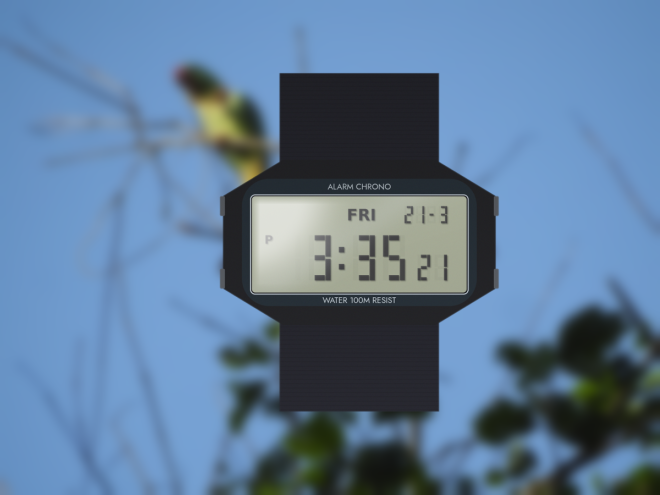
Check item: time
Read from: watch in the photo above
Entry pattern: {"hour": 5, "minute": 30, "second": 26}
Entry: {"hour": 3, "minute": 35, "second": 21}
